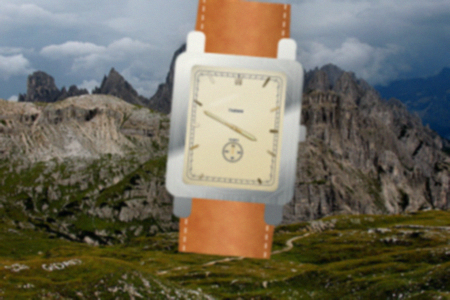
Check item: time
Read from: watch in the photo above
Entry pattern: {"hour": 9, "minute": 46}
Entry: {"hour": 3, "minute": 49}
